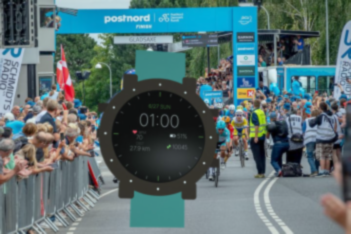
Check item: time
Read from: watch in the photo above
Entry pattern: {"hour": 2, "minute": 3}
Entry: {"hour": 1, "minute": 0}
